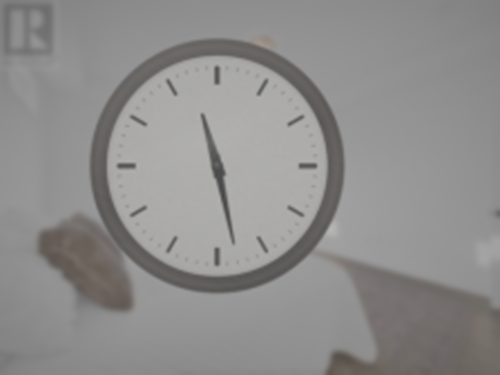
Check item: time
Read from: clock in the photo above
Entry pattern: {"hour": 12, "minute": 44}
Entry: {"hour": 11, "minute": 28}
